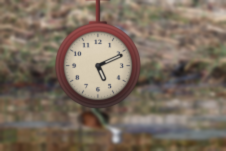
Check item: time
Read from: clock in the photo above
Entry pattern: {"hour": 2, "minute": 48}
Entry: {"hour": 5, "minute": 11}
